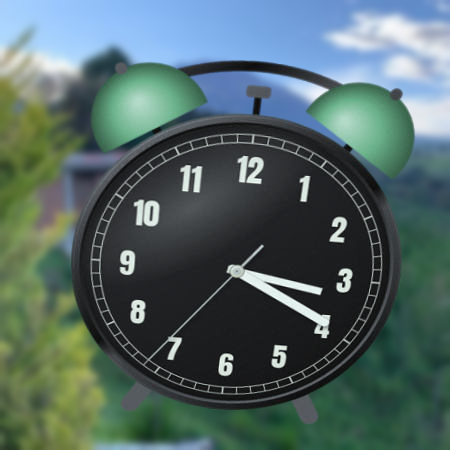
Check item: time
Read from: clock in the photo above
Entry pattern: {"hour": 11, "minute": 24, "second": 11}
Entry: {"hour": 3, "minute": 19, "second": 36}
